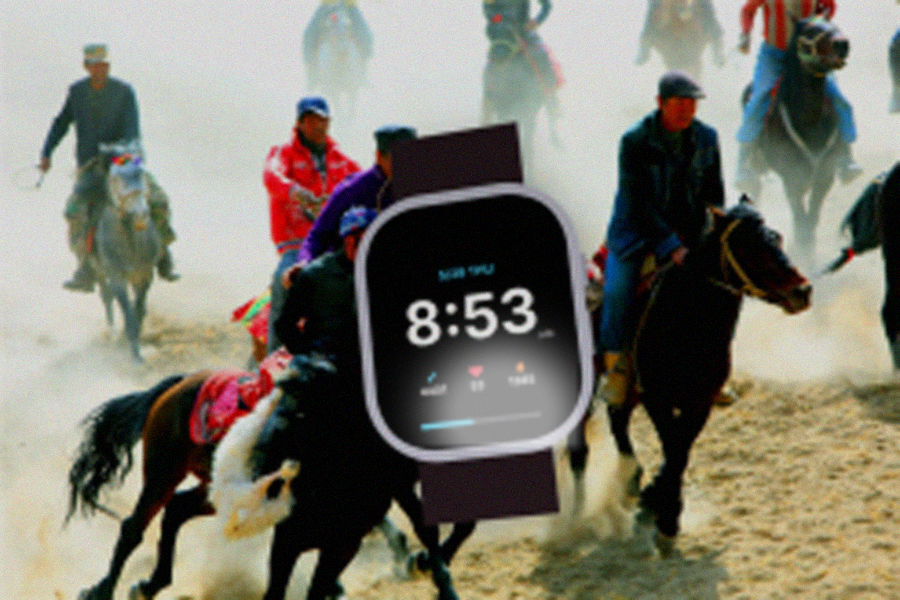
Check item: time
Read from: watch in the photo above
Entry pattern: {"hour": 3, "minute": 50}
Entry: {"hour": 8, "minute": 53}
